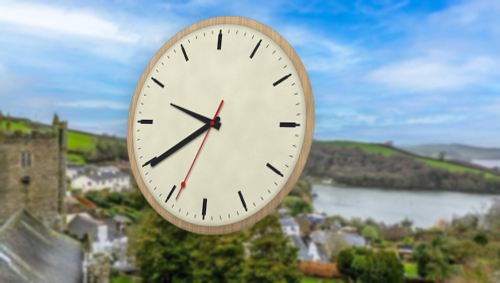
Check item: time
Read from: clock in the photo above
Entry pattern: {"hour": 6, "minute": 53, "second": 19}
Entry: {"hour": 9, "minute": 39, "second": 34}
